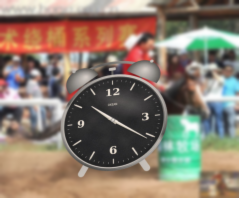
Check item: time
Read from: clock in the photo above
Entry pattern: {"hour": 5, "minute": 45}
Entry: {"hour": 10, "minute": 21}
